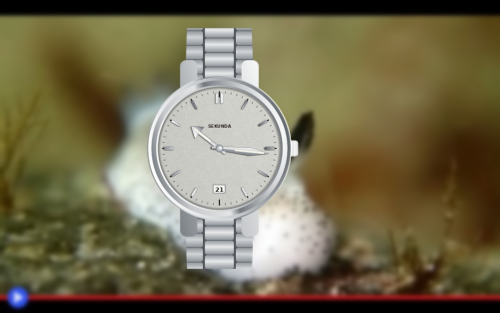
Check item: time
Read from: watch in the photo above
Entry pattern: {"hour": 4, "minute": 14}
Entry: {"hour": 10, "minute": 16}
